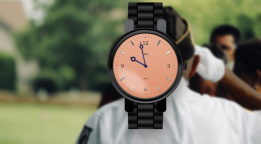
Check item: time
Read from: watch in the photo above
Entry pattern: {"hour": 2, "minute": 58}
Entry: {"hour": 9, "minute": 58}
